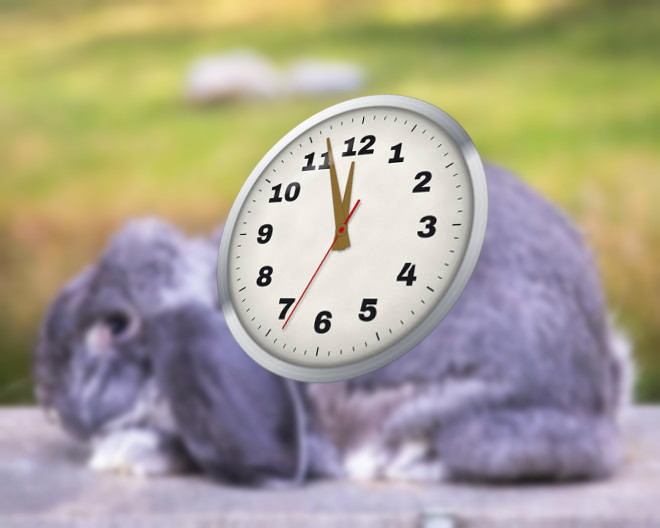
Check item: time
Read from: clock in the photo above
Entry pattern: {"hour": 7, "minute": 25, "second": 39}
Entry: {"hour": 11, "minute": 56, "second": 34}
